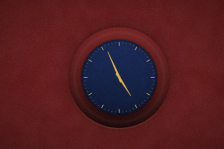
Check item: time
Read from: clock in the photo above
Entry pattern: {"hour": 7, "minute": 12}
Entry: {"hour": 4, "minute": 56}
